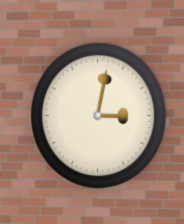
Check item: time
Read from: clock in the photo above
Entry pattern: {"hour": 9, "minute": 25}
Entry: {"hour": 3, "minute": 2}
